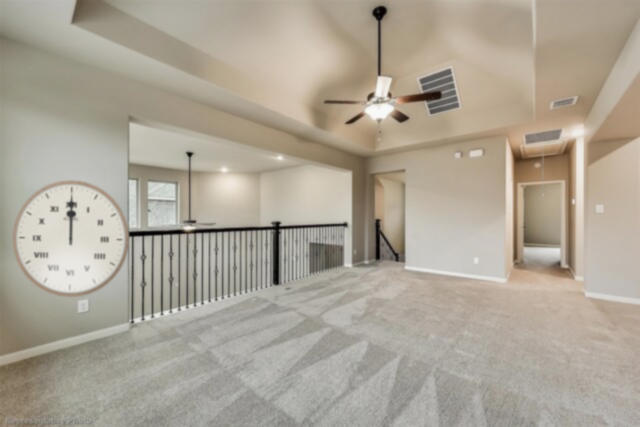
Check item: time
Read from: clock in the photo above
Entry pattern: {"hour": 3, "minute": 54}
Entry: {"hour": 12, "minute": 0}
